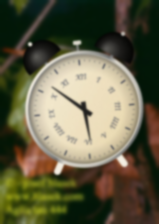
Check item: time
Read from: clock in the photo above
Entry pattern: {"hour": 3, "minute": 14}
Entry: {"hour": 5, "minute": 52}
